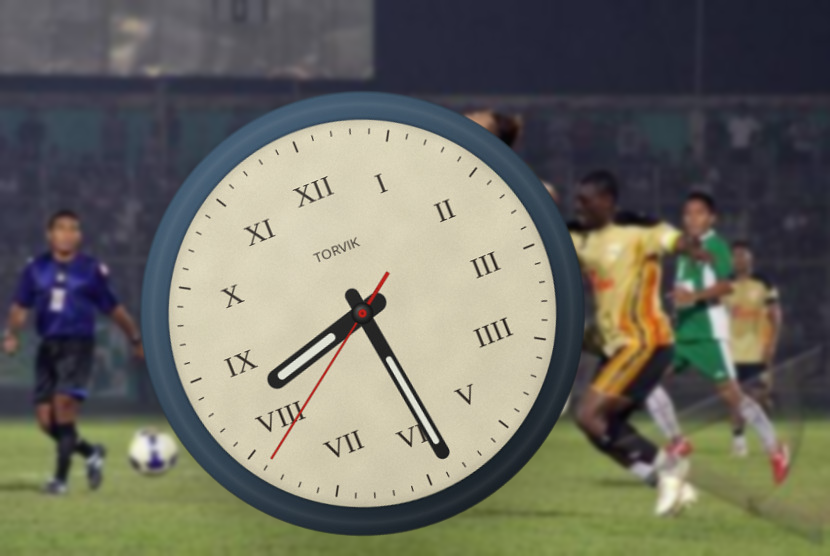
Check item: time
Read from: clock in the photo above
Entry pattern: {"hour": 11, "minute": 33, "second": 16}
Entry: {"hour": 8, "minute": 28, "second": 39}
